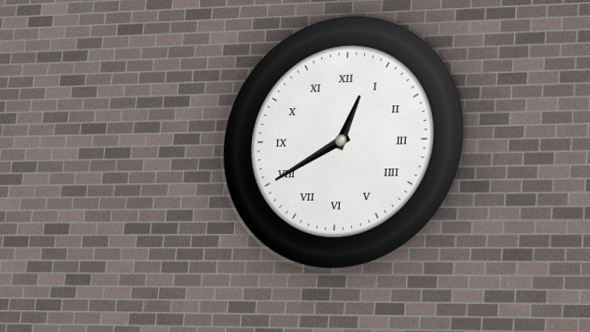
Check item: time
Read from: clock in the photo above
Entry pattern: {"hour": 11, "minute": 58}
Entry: {"hour": 12, "minute": 40}
